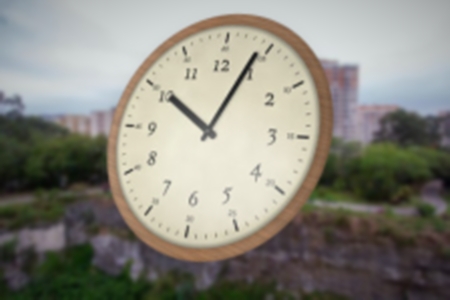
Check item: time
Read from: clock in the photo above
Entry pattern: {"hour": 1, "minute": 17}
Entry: {"hour": 10, "minute": 4}
